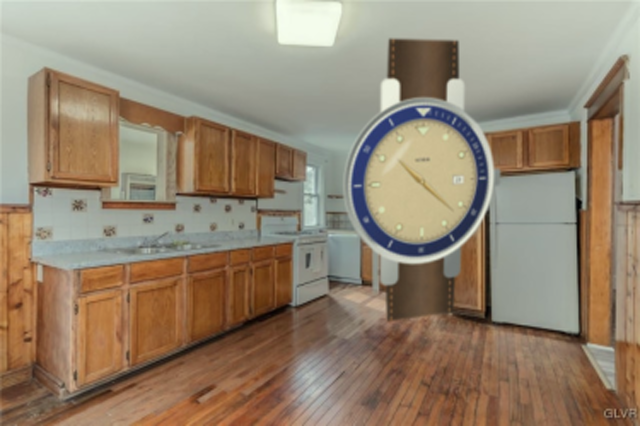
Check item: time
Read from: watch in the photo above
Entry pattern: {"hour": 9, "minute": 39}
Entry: {"hour": 10, "minute": 22}
